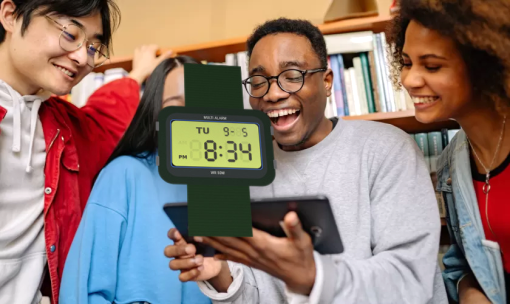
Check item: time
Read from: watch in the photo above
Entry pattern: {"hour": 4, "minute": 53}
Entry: {"hour": 8, "minute": 34}
